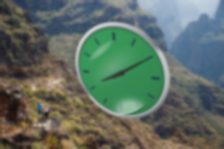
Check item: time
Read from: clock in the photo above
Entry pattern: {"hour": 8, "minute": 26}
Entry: {"hour": 8, "minute": 10}
